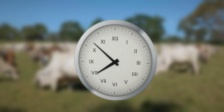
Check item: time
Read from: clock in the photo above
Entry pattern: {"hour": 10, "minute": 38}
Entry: {"hour": 7, "minute": 52}
